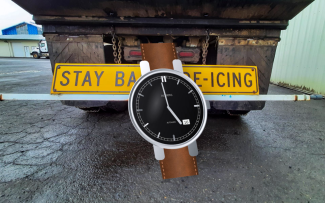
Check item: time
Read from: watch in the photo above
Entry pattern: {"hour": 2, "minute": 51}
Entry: {"hour": 4, "minute": 59}
